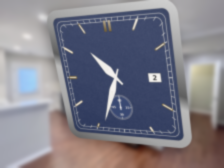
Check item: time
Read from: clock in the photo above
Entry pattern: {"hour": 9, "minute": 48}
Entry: {"hour": 10, "minute": 34}
